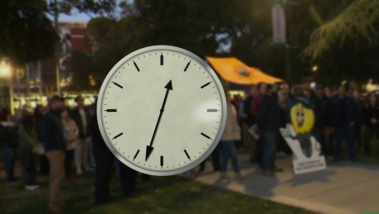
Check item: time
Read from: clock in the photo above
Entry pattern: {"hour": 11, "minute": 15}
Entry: {"hour": 12, "minute": 33}
